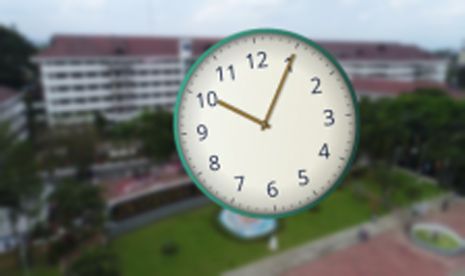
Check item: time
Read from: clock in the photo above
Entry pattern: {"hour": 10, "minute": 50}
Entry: {"hour": 10, "minute": 5}
